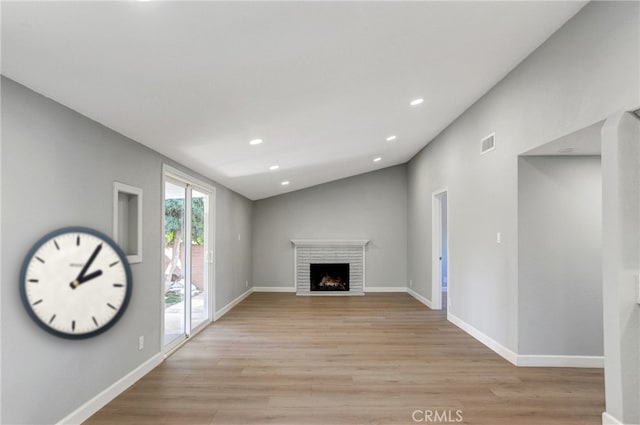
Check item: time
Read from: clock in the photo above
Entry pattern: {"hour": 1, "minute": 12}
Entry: {"hour": 2, "minute": 5}
